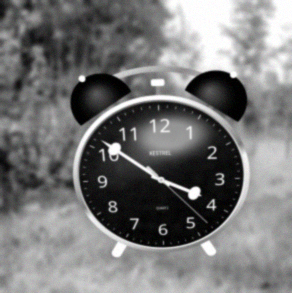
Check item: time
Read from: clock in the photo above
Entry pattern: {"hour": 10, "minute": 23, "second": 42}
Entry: {"hour": 3, "minute": 51, "second": 23}
